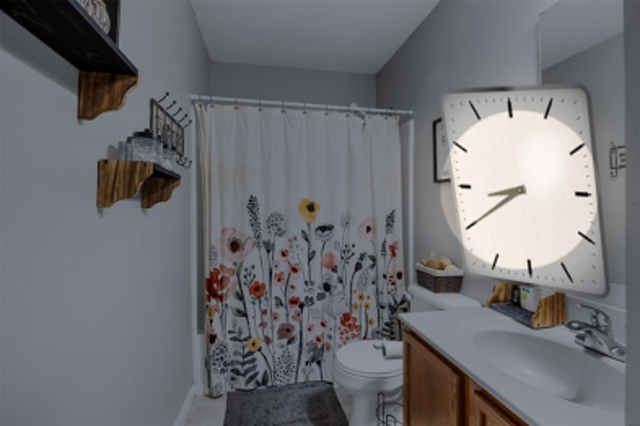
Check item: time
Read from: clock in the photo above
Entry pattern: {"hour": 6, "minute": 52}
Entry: {"hour": 8, "minute": 40}
